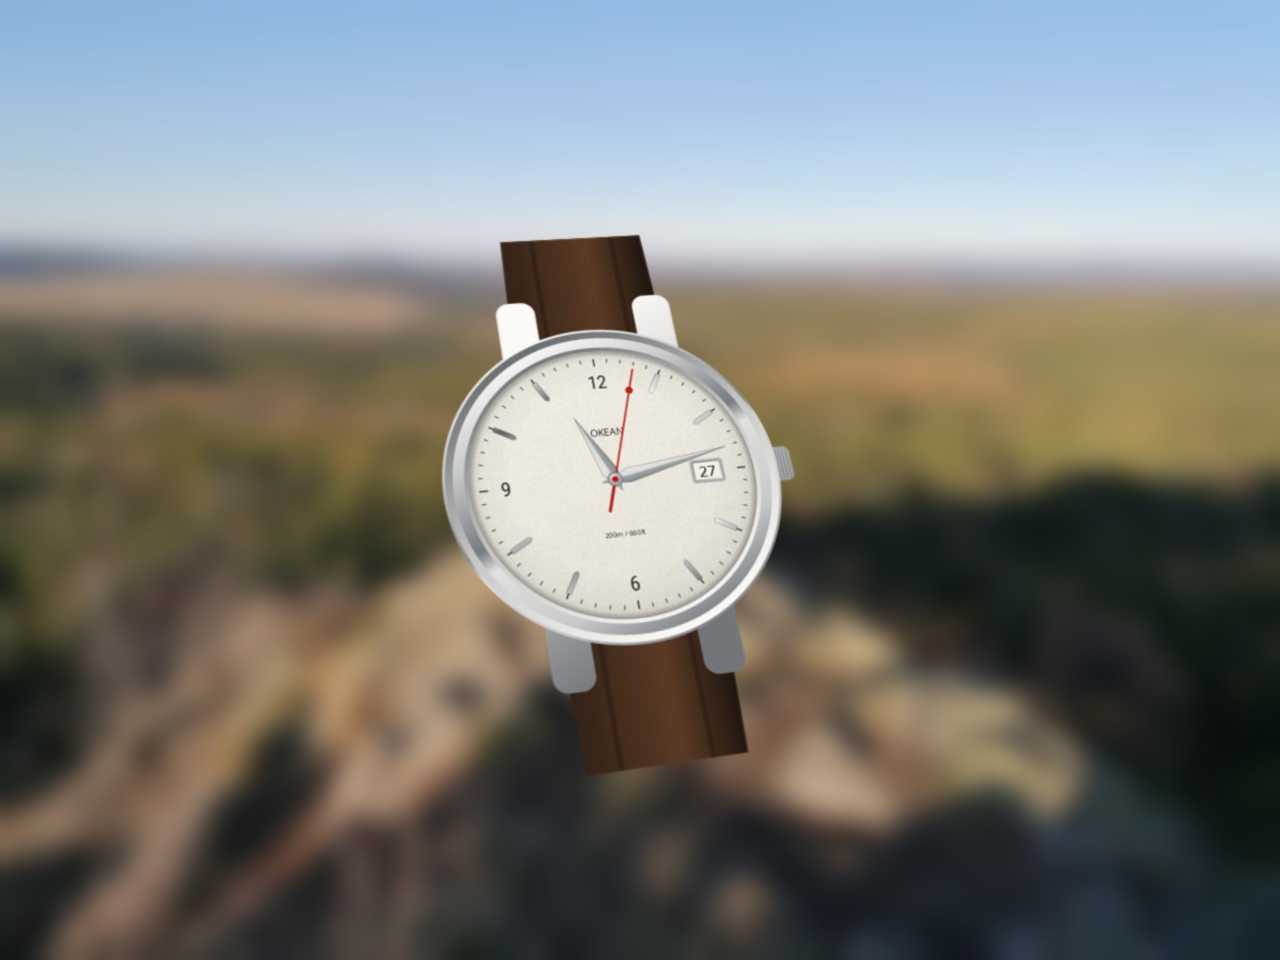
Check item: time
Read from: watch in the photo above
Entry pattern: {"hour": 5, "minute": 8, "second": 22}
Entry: {"hour": 11, "minute": 13, "second": 3}
